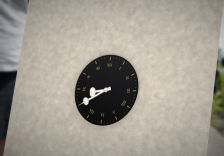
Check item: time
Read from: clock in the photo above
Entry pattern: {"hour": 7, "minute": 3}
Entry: {"hour": 8, "minute": 40}
